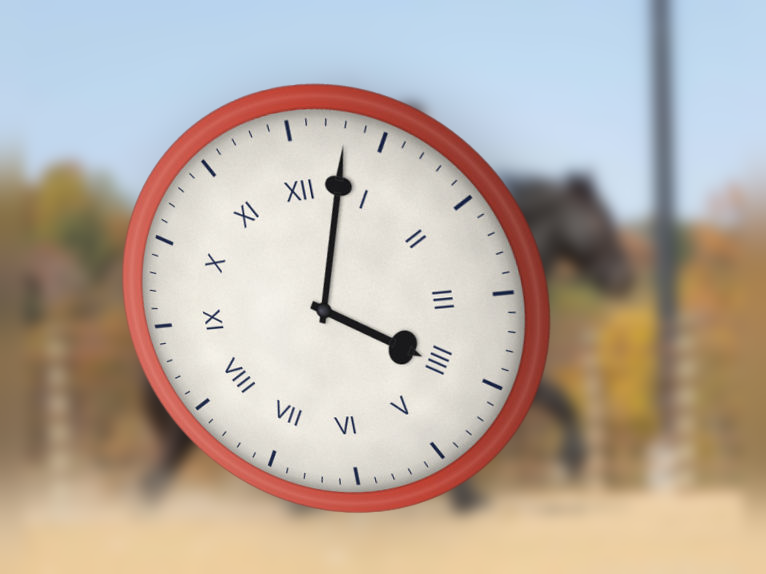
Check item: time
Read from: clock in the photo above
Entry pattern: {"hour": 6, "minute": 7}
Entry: {"hour": 4, "minute": 3}
